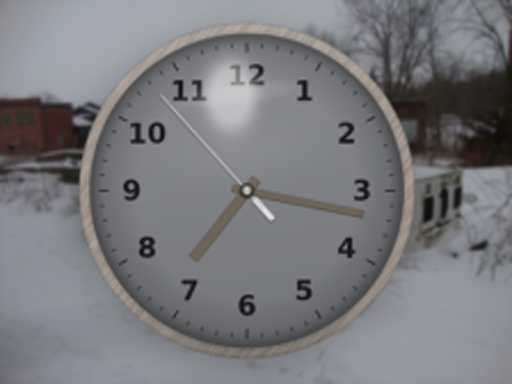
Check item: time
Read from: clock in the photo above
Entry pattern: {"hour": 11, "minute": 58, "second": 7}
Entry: {"hour": 7, "minute": 16, "second": 53}
